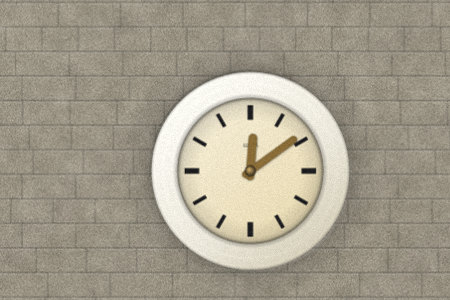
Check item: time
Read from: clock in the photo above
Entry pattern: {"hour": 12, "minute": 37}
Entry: {"hour": 12, "minute": 9}
